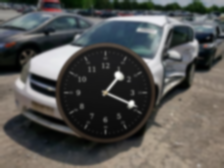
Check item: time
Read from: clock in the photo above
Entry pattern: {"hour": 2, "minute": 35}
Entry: {"hour": 1, "minute": 19}
